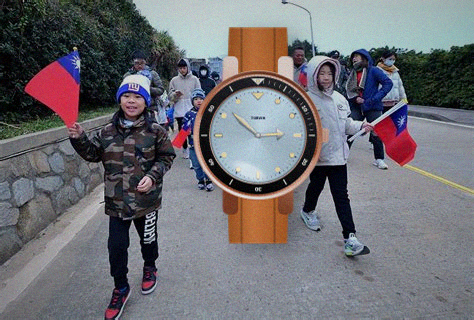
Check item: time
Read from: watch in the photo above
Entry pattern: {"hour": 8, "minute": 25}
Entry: {"hour": 2, "minute": 52}
